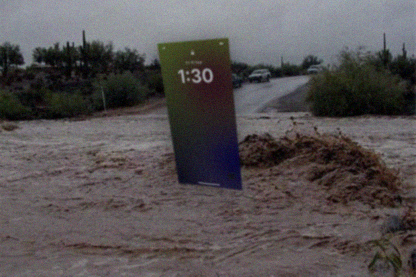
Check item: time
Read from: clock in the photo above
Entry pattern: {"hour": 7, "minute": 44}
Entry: {"hour": 1, "minute": 30}
